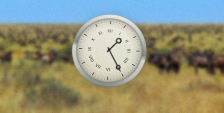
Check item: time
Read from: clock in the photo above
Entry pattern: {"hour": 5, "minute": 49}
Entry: {"hour": 1, "minute": 25}
